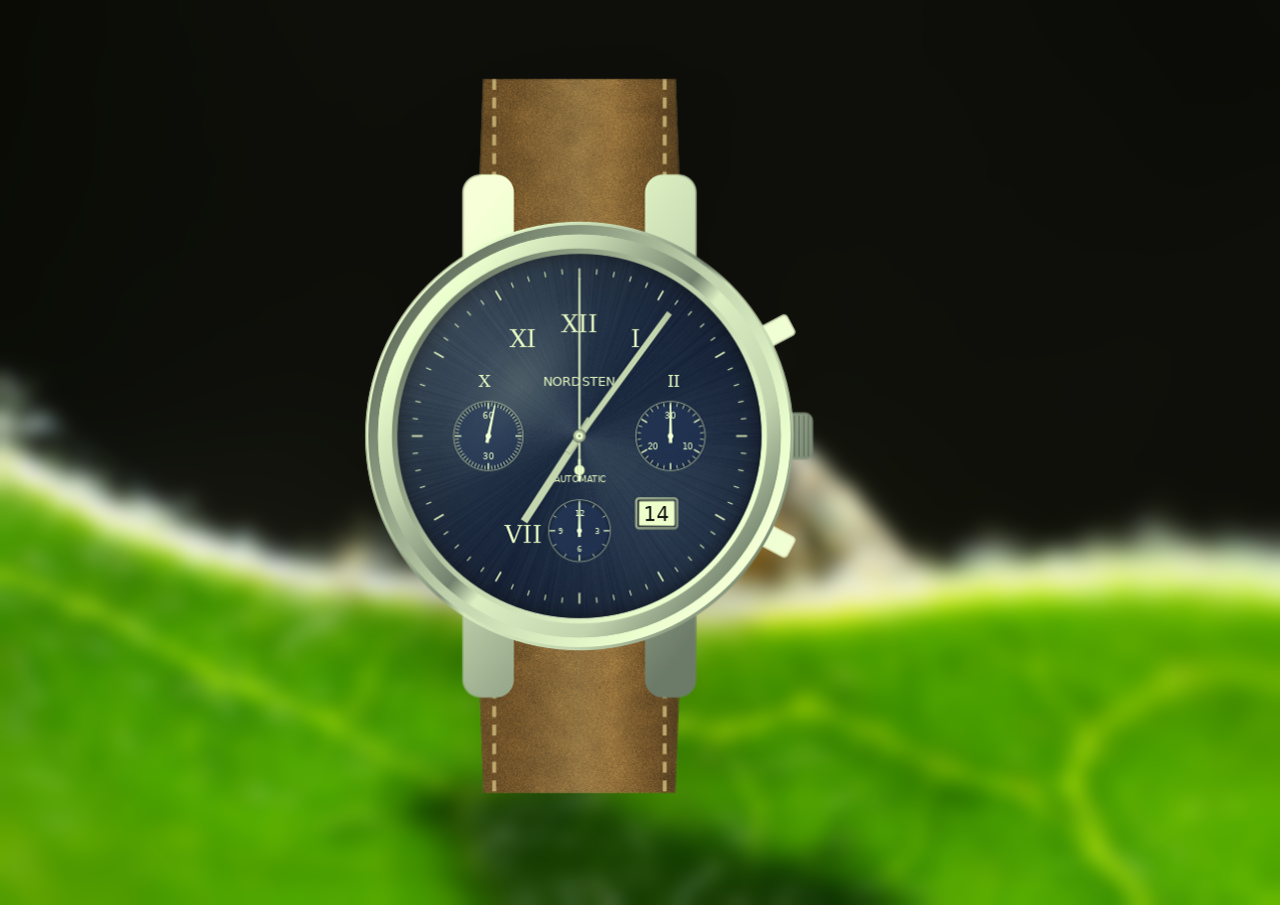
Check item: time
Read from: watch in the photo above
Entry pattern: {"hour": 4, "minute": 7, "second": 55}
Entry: {"hour": 7, "minute": 6, "second": 2}
